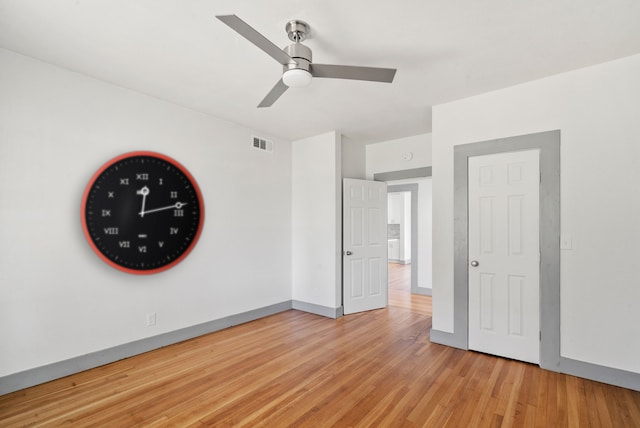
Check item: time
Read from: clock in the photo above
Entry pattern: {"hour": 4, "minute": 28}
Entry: {"hour": 12, "minute": 13}
